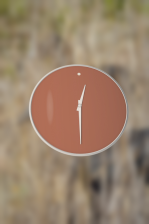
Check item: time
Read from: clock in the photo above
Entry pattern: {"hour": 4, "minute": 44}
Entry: {"hour": 12, "minute": 30}
